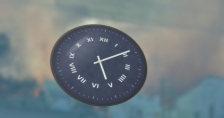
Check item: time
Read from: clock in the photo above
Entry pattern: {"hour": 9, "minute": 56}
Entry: {"hour": 5, "minute": 9}
